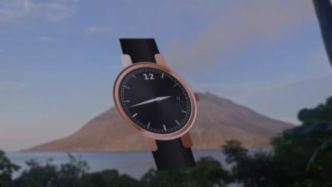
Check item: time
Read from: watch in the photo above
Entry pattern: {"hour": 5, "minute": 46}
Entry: {"hour": 2, "minute": 43}
